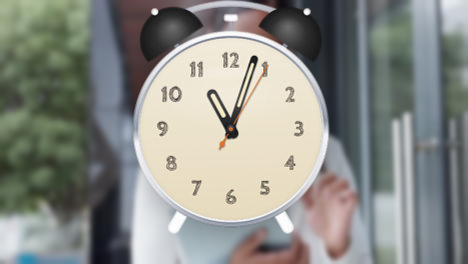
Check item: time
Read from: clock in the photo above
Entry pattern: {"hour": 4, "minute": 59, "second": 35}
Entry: {"hour": 11, "minute": 3, "second": 5}
